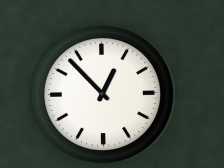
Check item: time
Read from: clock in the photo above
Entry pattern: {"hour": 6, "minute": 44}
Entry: {"hour": 12, "minute": 53}
